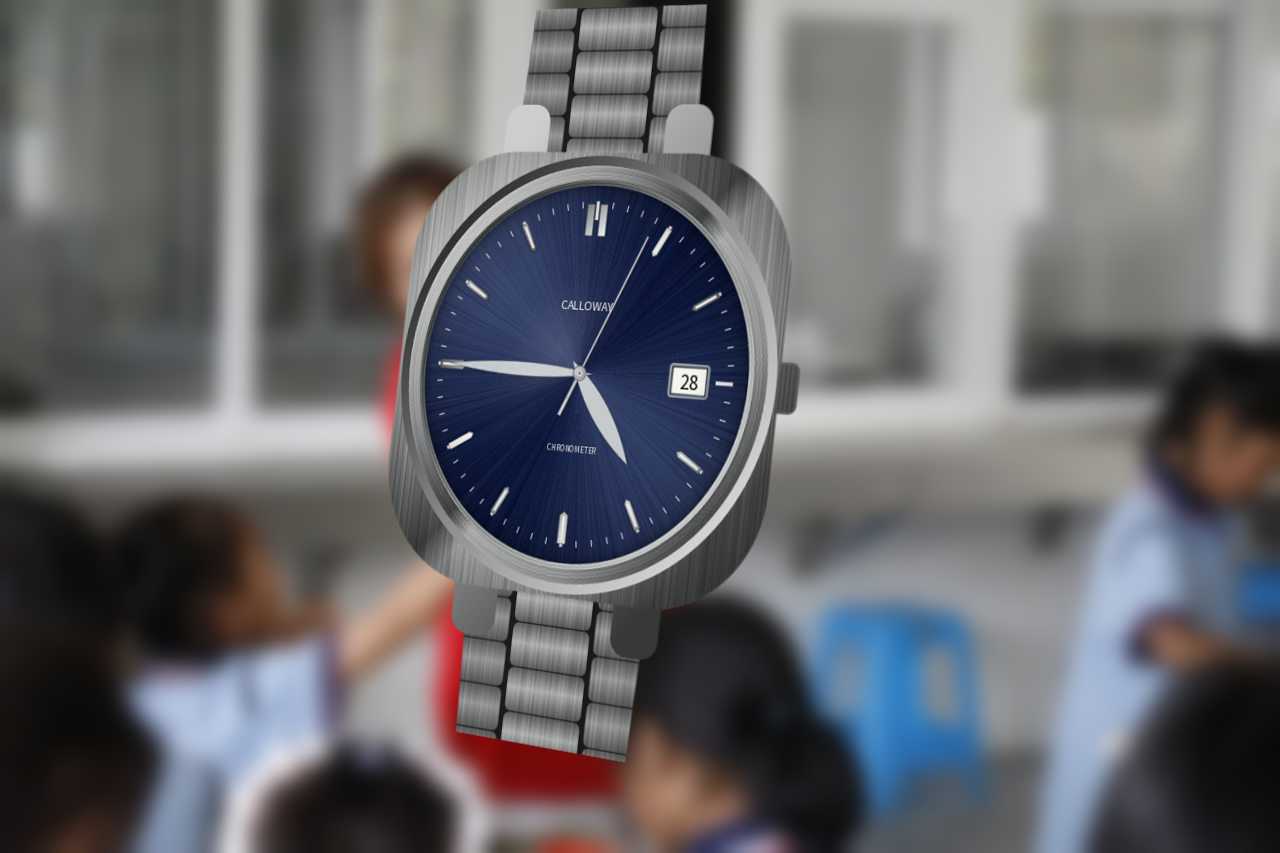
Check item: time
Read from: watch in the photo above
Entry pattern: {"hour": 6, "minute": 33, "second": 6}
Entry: {"hour": 4, "minute": 45, "second": 4}
